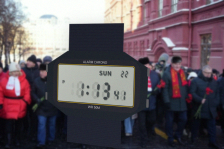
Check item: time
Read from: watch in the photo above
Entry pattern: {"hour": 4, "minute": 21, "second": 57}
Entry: {"hour": 1, "minute": 13, "second": 41}
